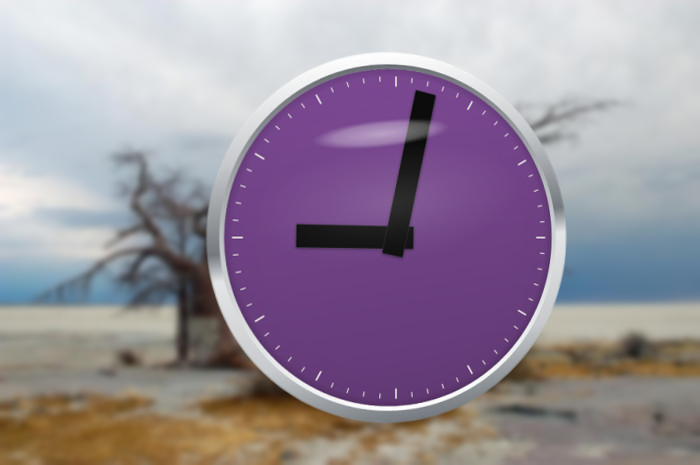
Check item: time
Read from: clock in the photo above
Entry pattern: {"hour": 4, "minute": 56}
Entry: {"hour": 9, "minute": 2}
